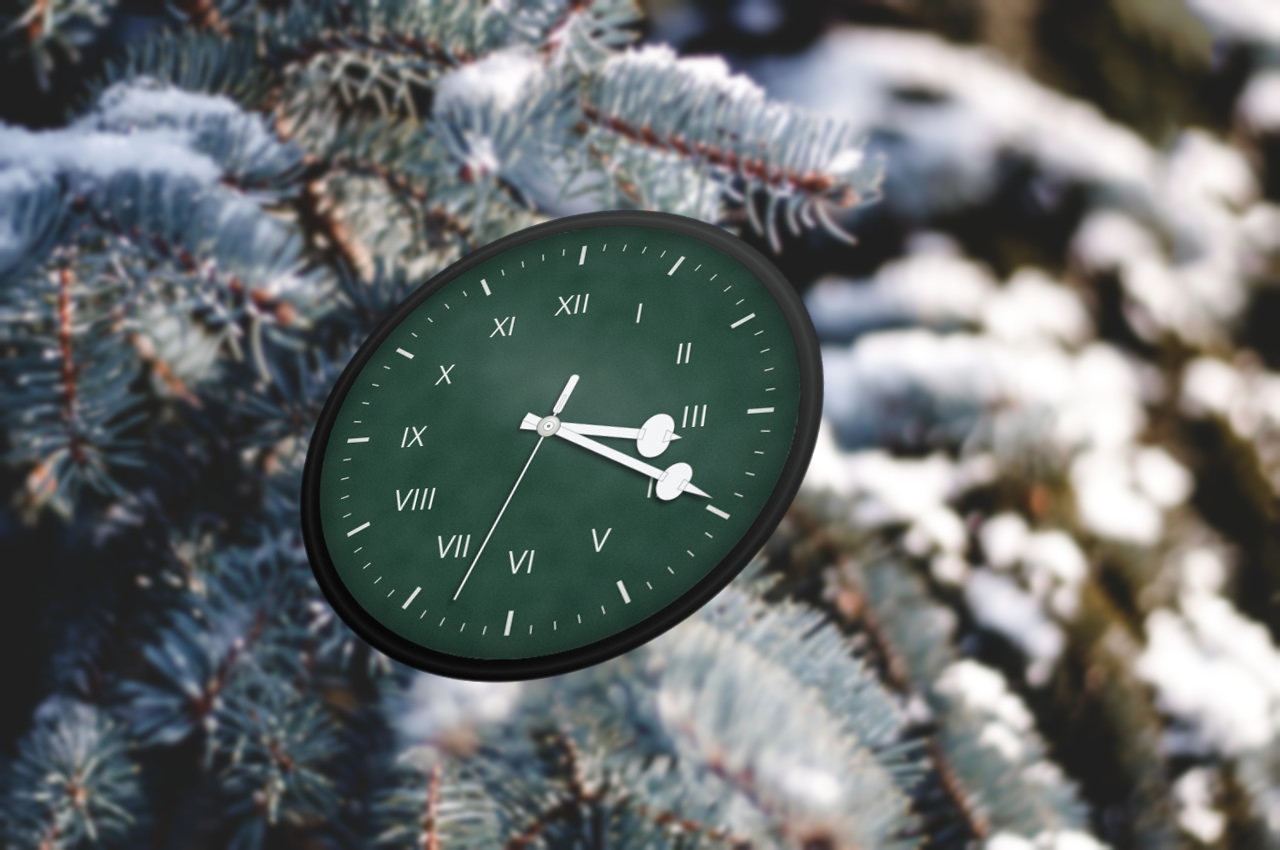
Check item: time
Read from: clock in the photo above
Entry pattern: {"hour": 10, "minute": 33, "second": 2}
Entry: {"hour": 3, "minute": 19, "second": 33}
